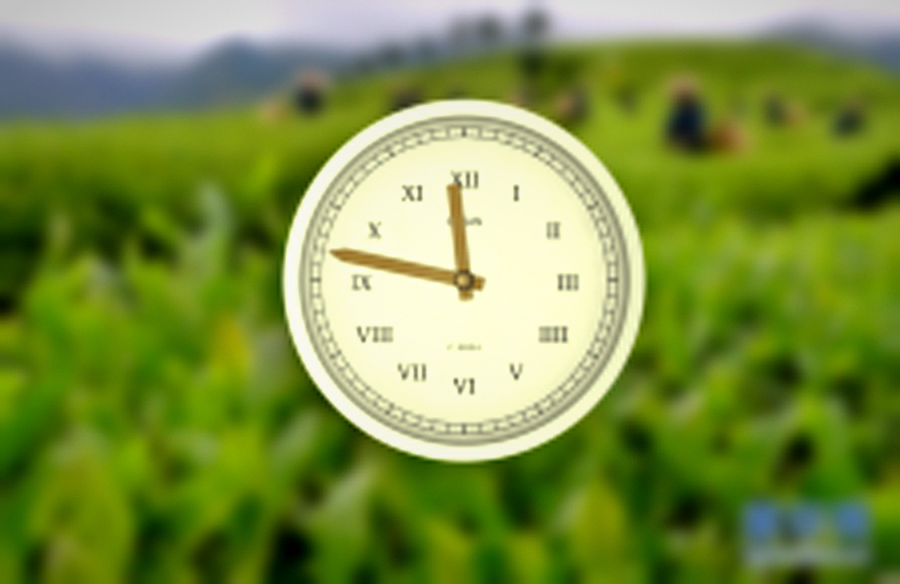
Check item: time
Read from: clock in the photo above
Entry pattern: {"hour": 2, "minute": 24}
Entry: {"hour": 11, "minute": 47}
